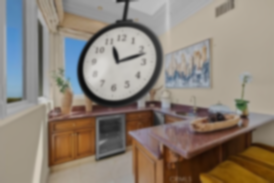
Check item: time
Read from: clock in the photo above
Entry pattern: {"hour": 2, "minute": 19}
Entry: {"hour": 11, "minute": 12}
